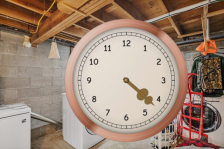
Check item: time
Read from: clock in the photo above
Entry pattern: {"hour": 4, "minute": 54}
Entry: {"hour": 4, "minute": 22}
